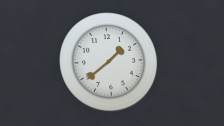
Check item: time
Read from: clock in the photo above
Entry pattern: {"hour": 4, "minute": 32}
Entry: {"hour": 1, "minute": 39}
